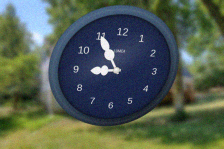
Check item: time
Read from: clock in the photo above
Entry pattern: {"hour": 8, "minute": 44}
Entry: {"hour": 8, "minute": 55}
